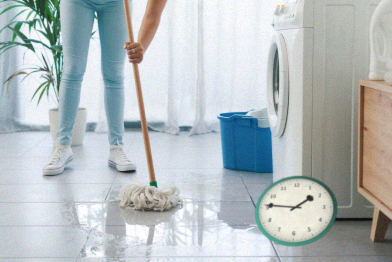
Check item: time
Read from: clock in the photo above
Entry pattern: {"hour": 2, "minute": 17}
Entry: {"hour": 1, "minute": 46}
